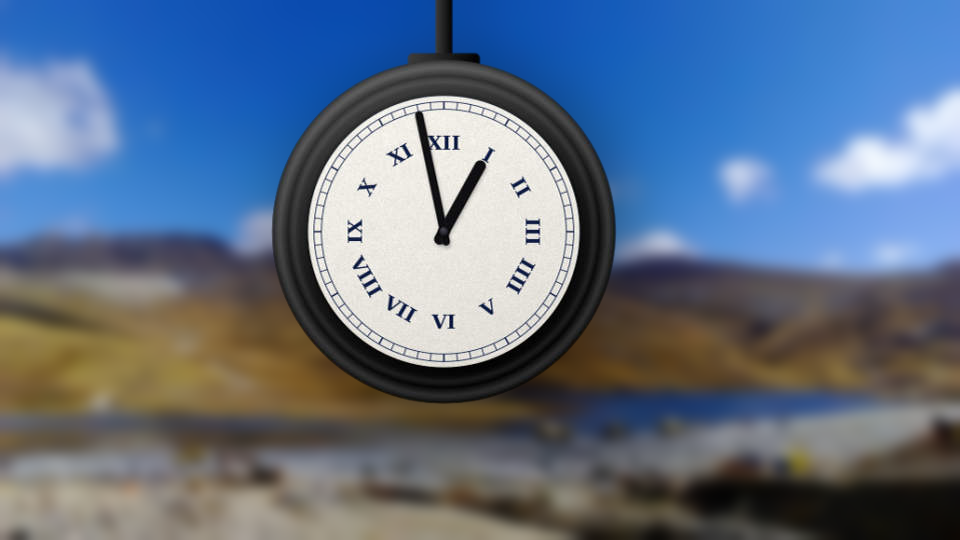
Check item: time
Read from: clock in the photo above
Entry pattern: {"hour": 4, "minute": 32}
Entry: {"hour": 12, "minute": 58}
